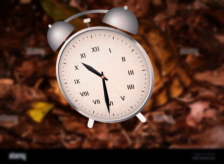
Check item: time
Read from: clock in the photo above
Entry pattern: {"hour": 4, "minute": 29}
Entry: {"hour": 10, "minute": 31}
